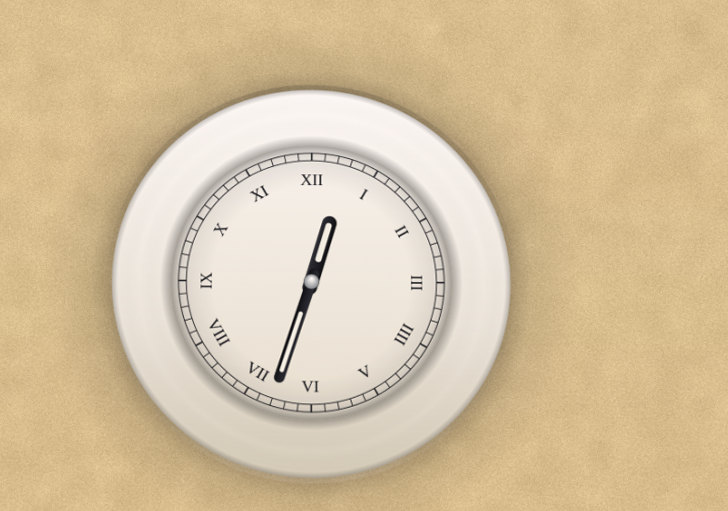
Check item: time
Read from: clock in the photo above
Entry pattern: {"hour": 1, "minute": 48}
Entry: {"hour": 12, "minute": 33}
